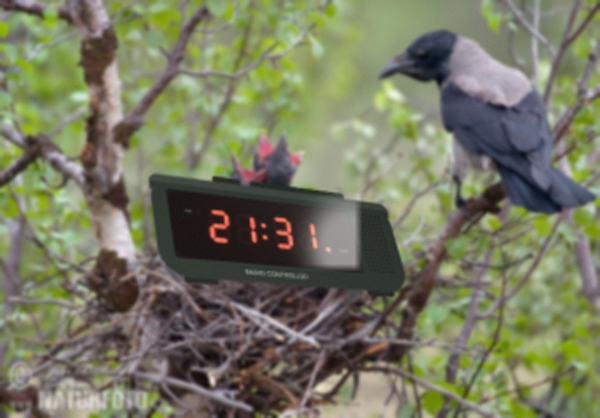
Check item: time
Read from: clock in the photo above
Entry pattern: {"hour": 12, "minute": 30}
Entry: {"hour": 21, "minute": 31}
